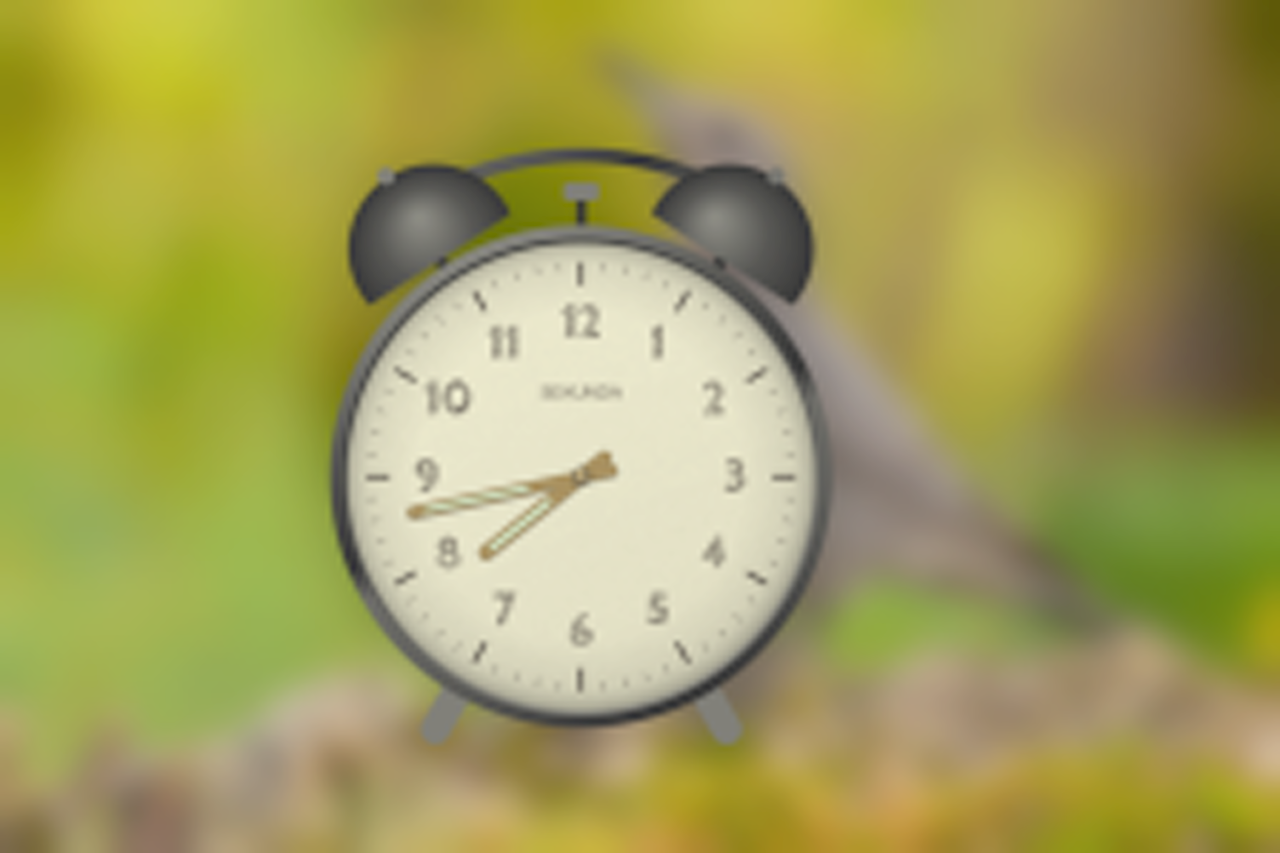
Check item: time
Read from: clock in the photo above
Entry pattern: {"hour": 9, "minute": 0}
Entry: {"hour": 7, "minute": 43}
